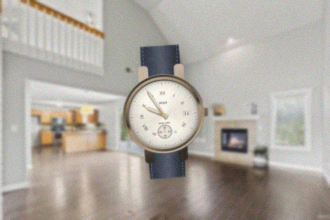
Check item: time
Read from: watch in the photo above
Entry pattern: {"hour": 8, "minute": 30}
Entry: {"hour": 9, "minute": 55}
